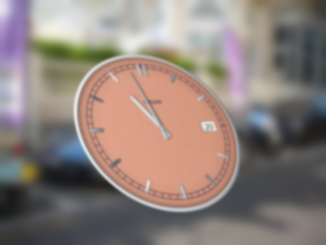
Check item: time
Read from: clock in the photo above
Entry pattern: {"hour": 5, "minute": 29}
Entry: {"hour": 10, "minute": 58}
